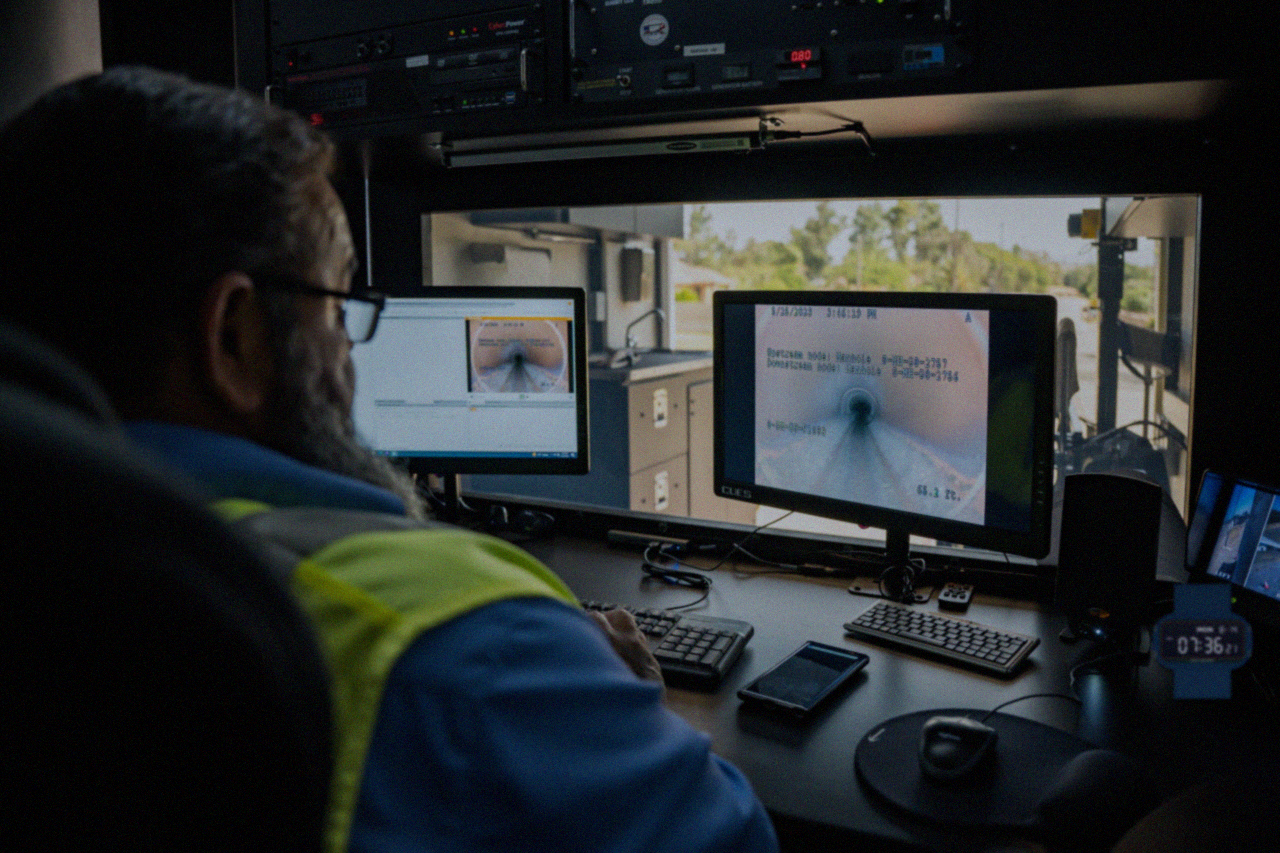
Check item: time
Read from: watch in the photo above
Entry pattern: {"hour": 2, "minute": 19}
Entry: {"hour": 7, "minute": 36}
